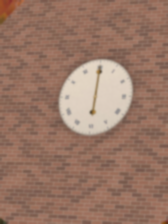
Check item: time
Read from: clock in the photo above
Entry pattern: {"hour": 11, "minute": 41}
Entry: {"hour": 6, "minute": 0}
